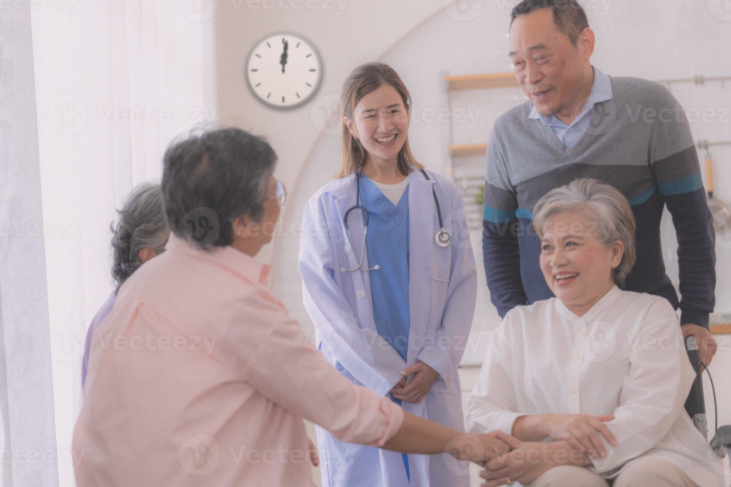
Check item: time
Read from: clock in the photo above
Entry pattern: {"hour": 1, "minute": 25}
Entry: {"hour": 12, "minute": 1}
